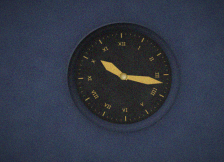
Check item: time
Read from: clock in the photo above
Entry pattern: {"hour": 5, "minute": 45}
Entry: {"hour": 10, "minute": 17}
